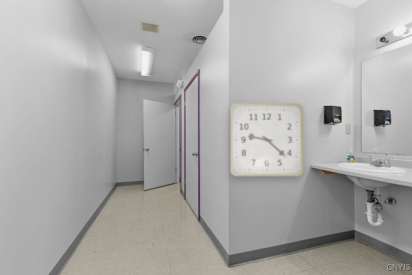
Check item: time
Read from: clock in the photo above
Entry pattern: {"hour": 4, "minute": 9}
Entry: {"hour": 9, "minute": 22}
